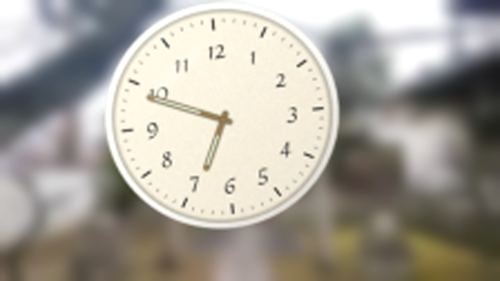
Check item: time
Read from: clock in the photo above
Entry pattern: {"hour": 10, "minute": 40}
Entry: {"hour": 6, "minute": 49}
